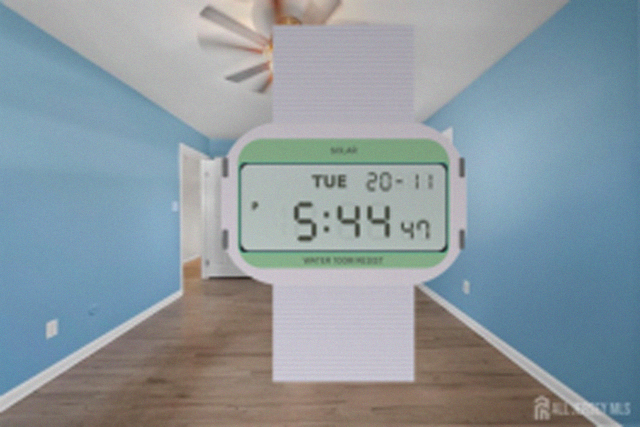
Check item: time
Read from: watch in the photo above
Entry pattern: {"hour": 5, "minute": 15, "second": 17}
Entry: {"hour": 5, "minute": 44, "second": 47}
